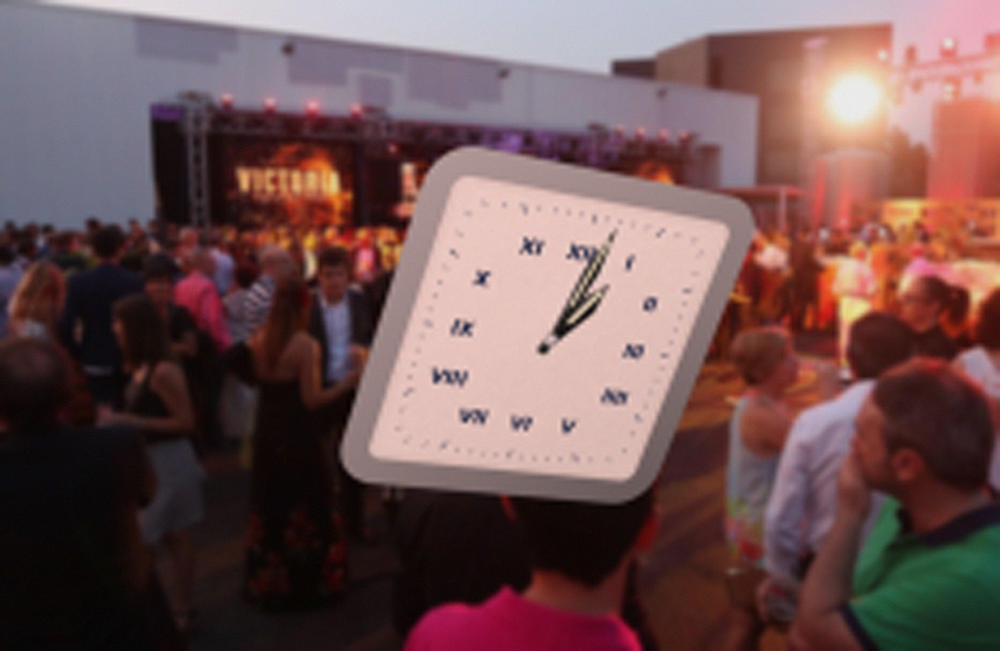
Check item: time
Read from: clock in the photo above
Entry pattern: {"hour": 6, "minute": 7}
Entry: {"hour": 1, "minute": 2}
